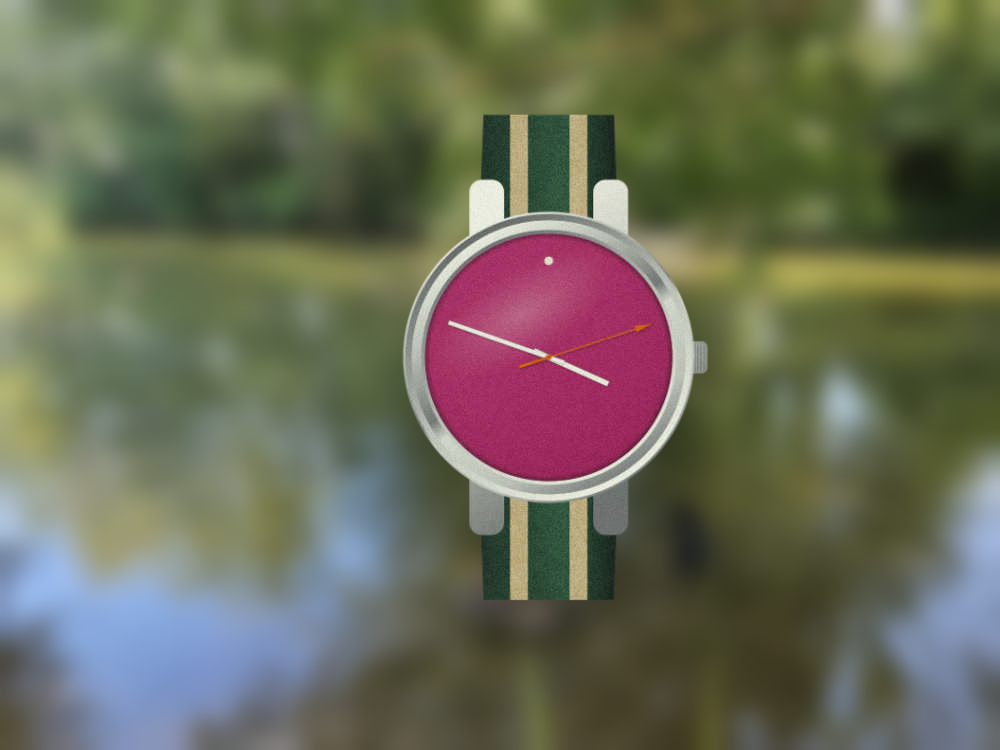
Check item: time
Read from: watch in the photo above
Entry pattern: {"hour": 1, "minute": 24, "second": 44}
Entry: {"hour": 3, "minute": 48, "second": 12}
